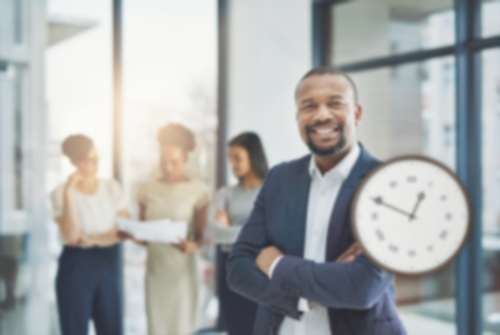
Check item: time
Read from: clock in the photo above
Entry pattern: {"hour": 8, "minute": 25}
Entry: {"hour": 12, "minute": 49}
